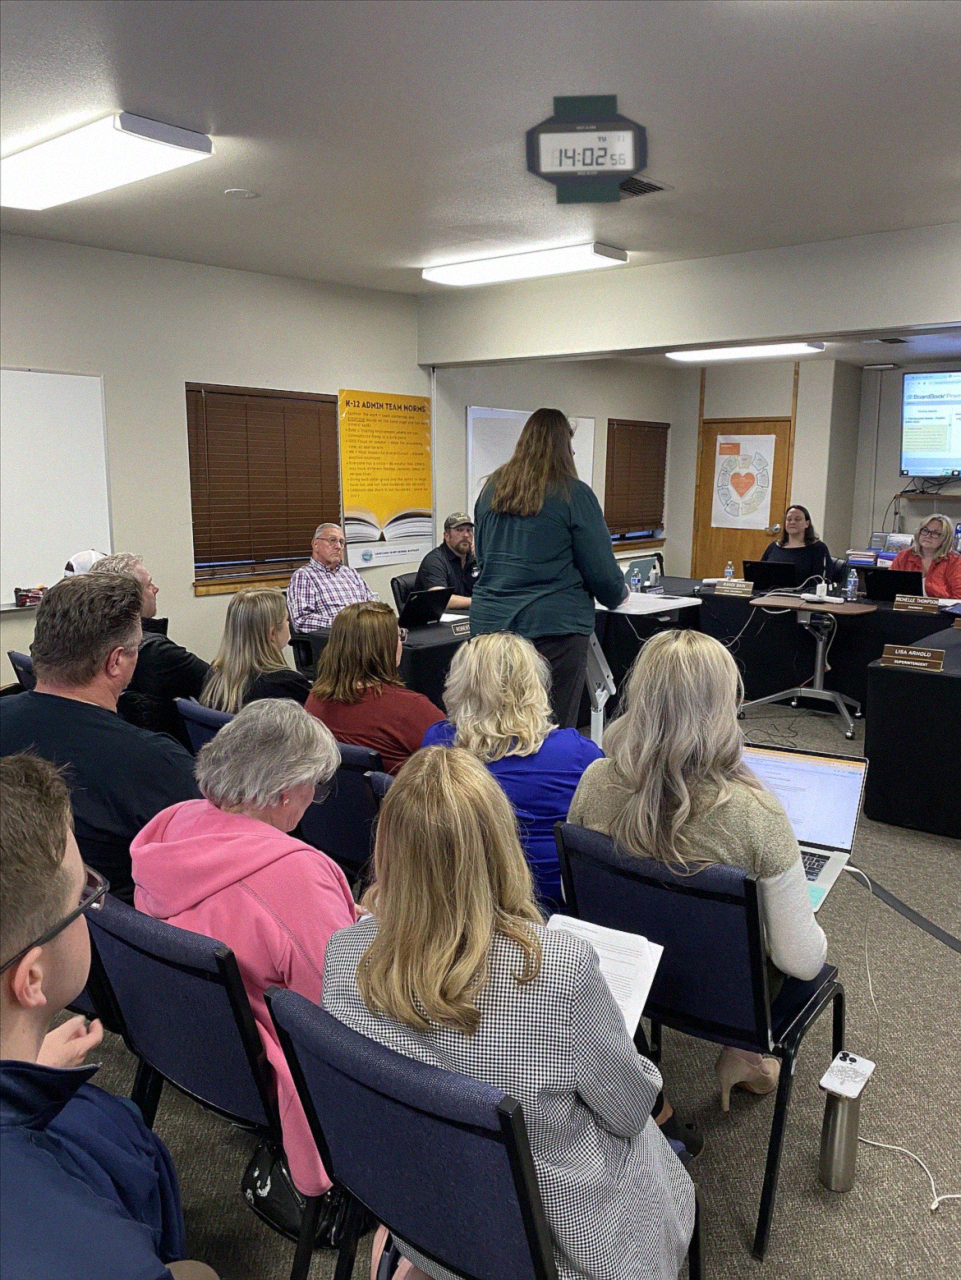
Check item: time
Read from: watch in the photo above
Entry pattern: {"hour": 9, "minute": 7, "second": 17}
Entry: {"hour": 14, "minute": 2, "second": 56}
